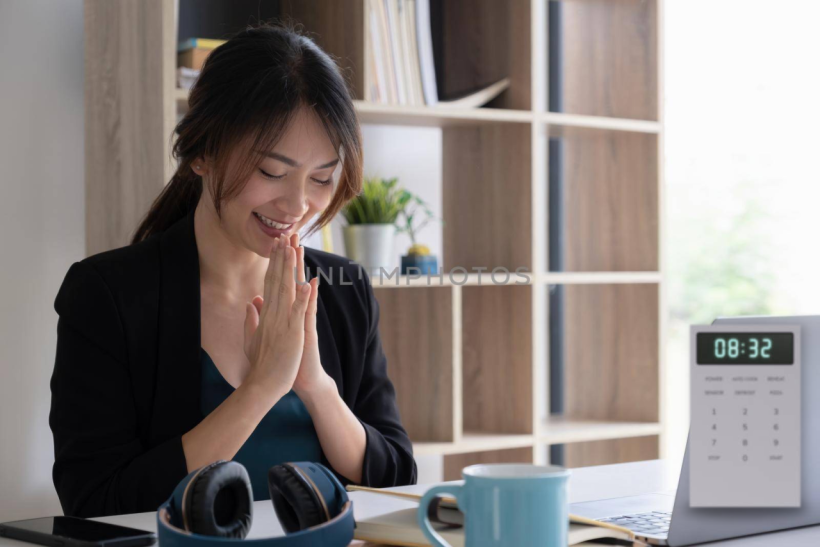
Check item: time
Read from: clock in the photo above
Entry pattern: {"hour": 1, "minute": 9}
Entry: {"hour": 8, "minute": 32}
